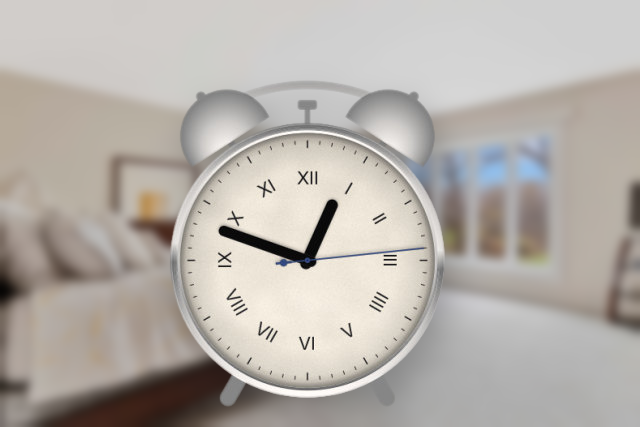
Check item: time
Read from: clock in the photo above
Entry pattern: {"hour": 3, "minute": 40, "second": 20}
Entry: {"hour": 12, "minute": 48, "second": 14}
